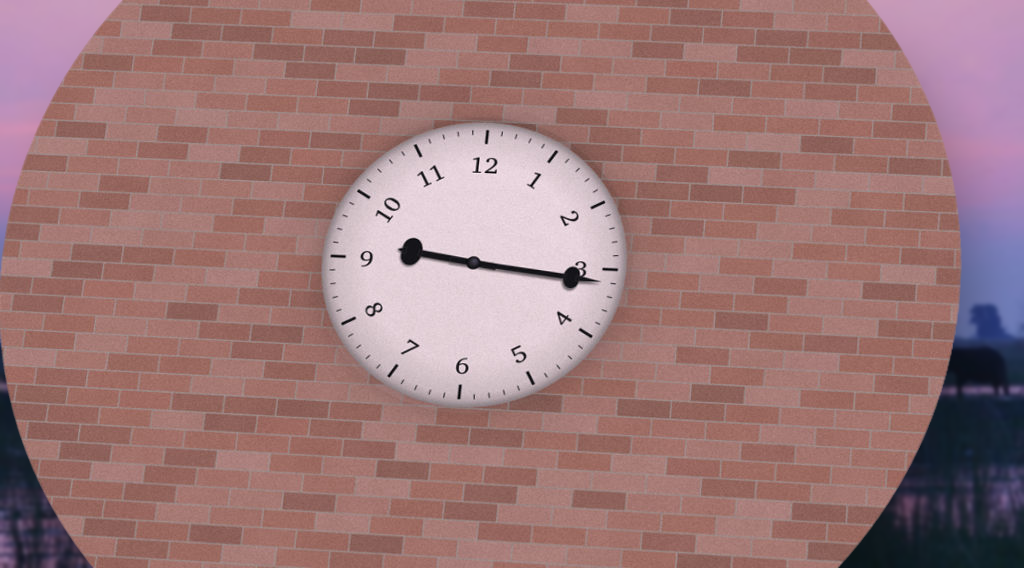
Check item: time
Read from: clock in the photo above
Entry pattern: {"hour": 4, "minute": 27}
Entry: {"hour": 9, "minute": 16}
